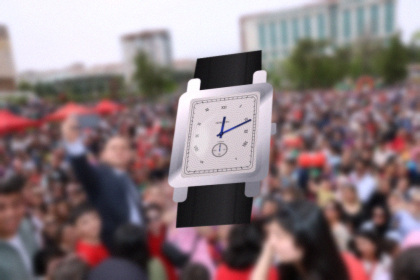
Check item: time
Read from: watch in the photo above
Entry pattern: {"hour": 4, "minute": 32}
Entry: {"hour": 12, "minute": 11}
